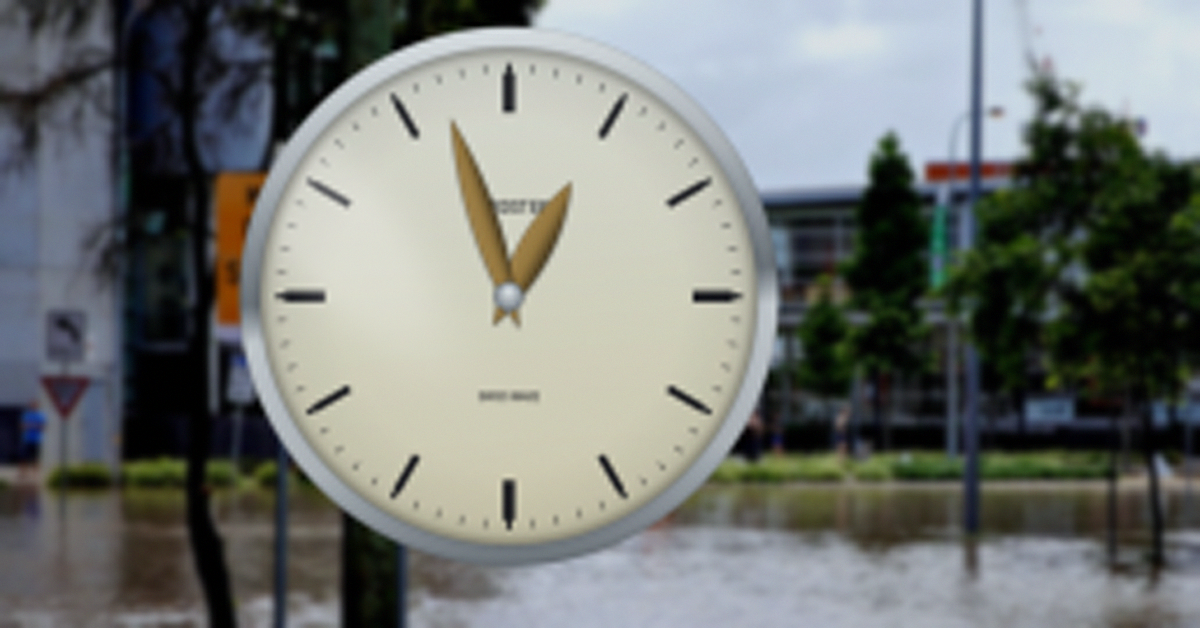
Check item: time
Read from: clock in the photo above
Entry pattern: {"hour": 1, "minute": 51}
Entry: {"hour": 12, "minute": 57}
